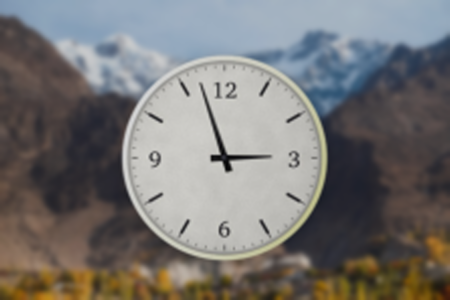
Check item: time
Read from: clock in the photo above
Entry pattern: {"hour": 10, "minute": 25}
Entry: {"hour": 2, "minute": 57}
